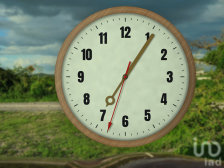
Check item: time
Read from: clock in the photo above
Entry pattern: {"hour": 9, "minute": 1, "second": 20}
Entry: {"hour": 7, "minute": 5, "second": 33}
